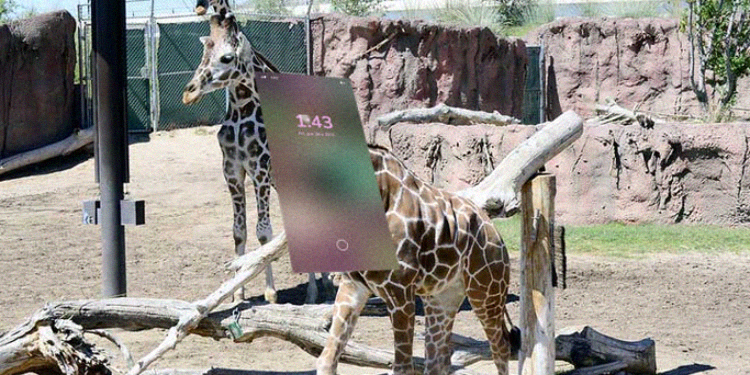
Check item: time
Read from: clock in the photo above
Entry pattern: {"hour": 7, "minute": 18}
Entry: {"hour": 1, "minute": 43}
